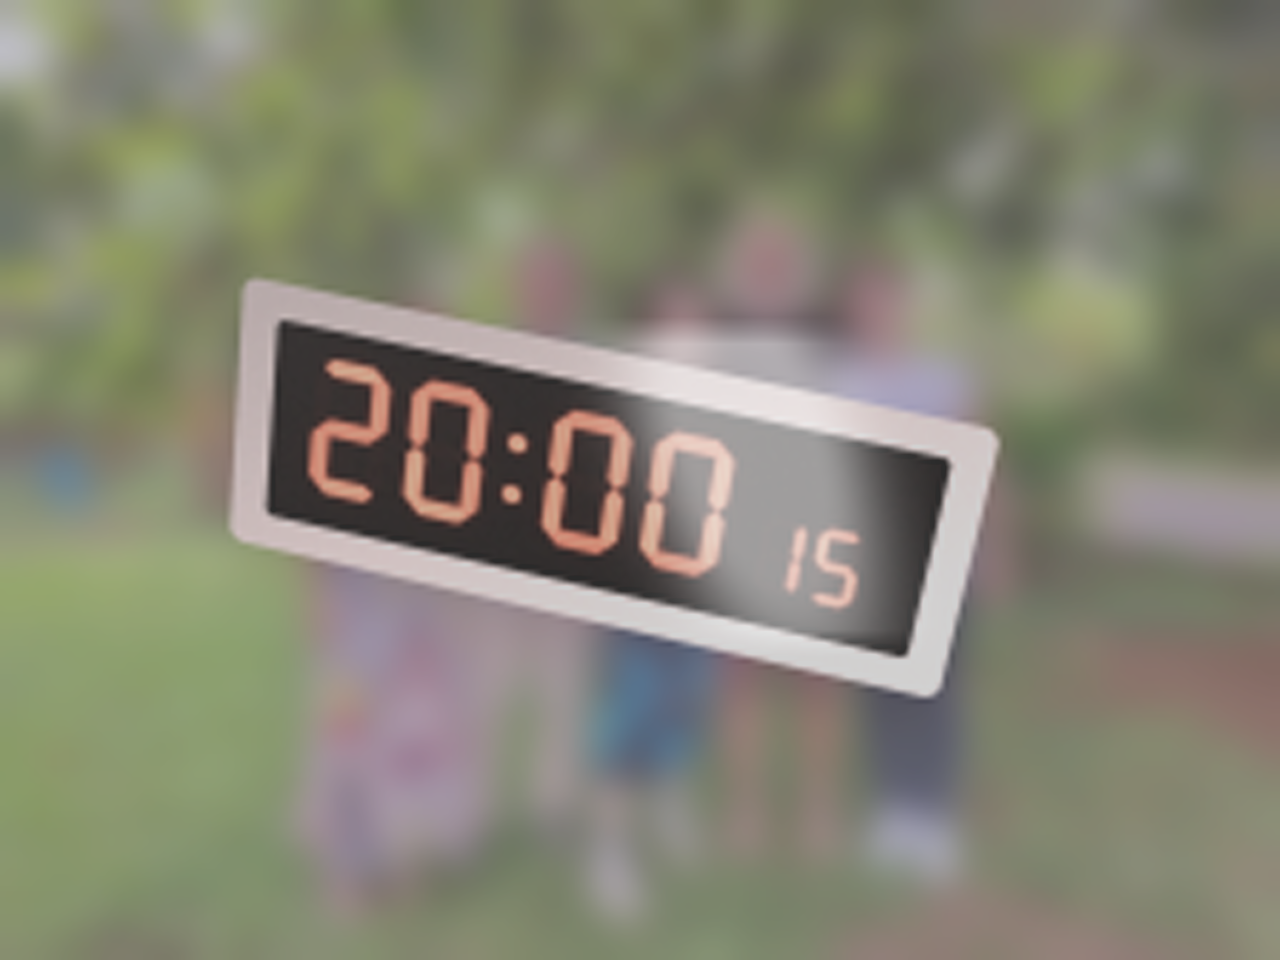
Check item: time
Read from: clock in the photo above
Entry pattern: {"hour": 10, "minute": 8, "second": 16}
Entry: {"hour": 20, "minute": 0, "second": 15}
